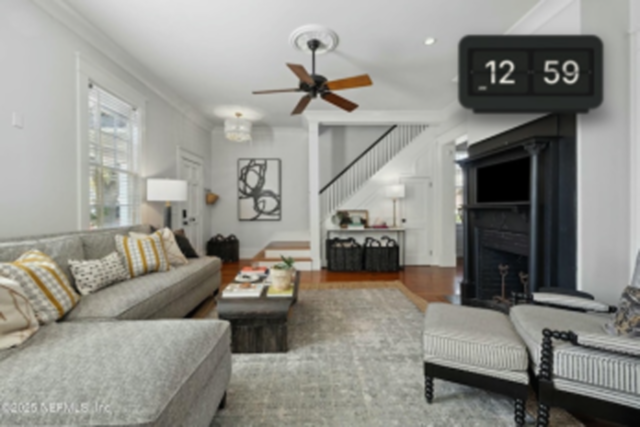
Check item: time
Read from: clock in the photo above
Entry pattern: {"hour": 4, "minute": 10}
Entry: {"hour": 12, "minute": 59}
